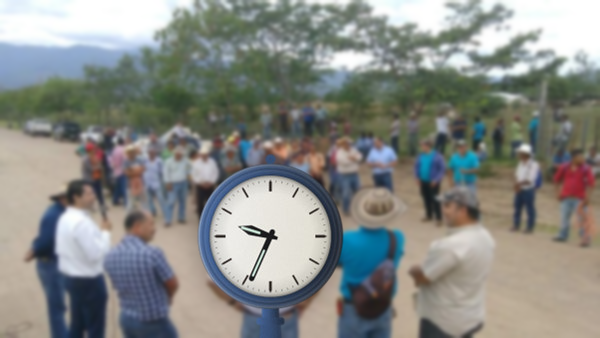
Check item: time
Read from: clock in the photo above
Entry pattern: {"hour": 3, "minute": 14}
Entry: {"hour": 9, "minute": 34}
